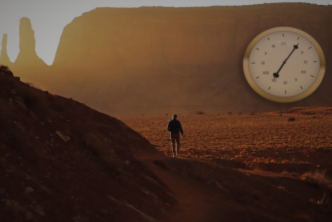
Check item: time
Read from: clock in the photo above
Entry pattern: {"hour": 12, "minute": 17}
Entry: {"hour": 7, "minute": 6}
